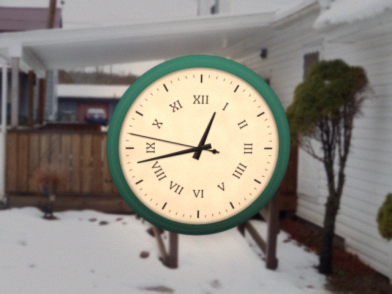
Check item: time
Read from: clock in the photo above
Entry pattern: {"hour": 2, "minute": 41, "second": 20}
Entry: {"hour": 12, "minute": 42, "second": 47}
